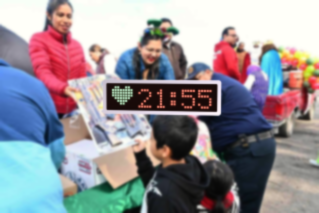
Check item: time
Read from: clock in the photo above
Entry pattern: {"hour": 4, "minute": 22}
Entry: {"hour": 21, "minute": 55}
